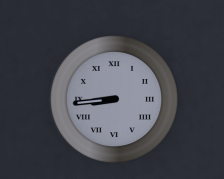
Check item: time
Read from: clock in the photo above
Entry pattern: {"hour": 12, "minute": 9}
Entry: {"hour": 8, "minute": 44}
